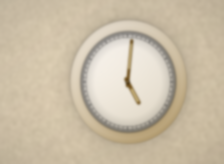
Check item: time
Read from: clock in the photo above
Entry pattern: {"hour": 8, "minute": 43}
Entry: {"hour": 5, "minute": 1}
